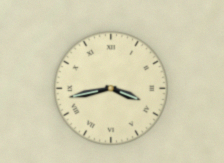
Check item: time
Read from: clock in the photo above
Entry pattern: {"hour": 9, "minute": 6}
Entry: {"hour": 3, "minute": 43}
